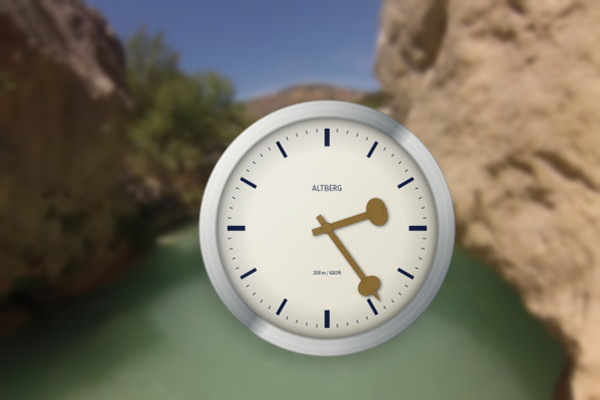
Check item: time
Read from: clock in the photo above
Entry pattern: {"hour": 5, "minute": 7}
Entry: {"hour": 2, "minute": 24}
